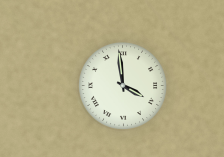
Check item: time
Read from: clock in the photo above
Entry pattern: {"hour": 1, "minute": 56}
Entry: {"hour": 3, "minute": 59}
